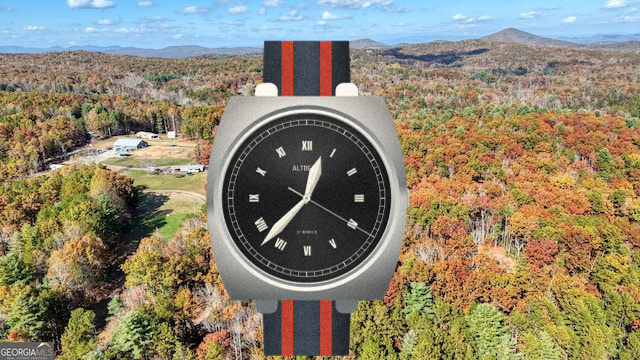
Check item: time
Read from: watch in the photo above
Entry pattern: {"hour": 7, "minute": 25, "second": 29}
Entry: {"hour": 12, "minute": 37, "second": 20}
